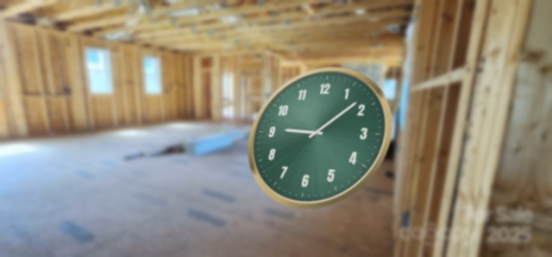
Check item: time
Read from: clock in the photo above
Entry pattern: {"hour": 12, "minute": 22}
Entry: {"hour": 9, "minute": 8}
